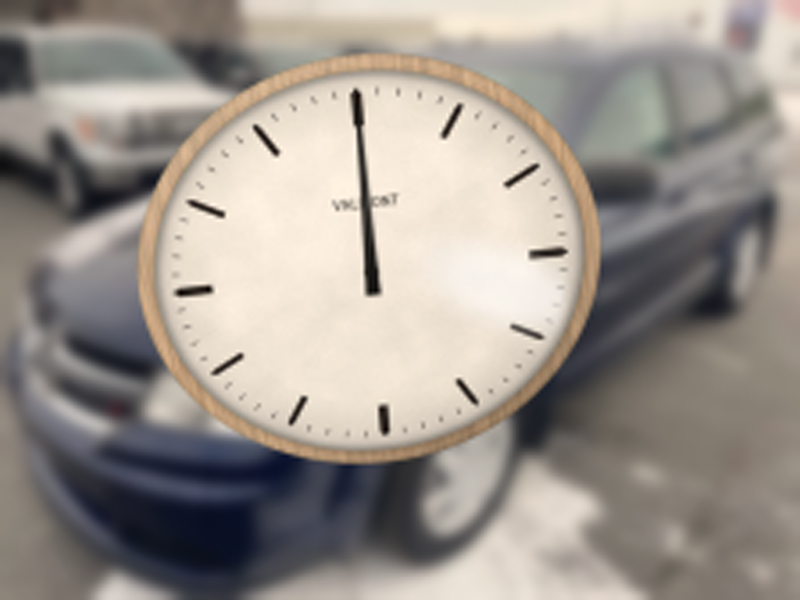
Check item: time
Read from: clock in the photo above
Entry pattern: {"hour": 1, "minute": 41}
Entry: {"hour": 12, "minute": 0}
